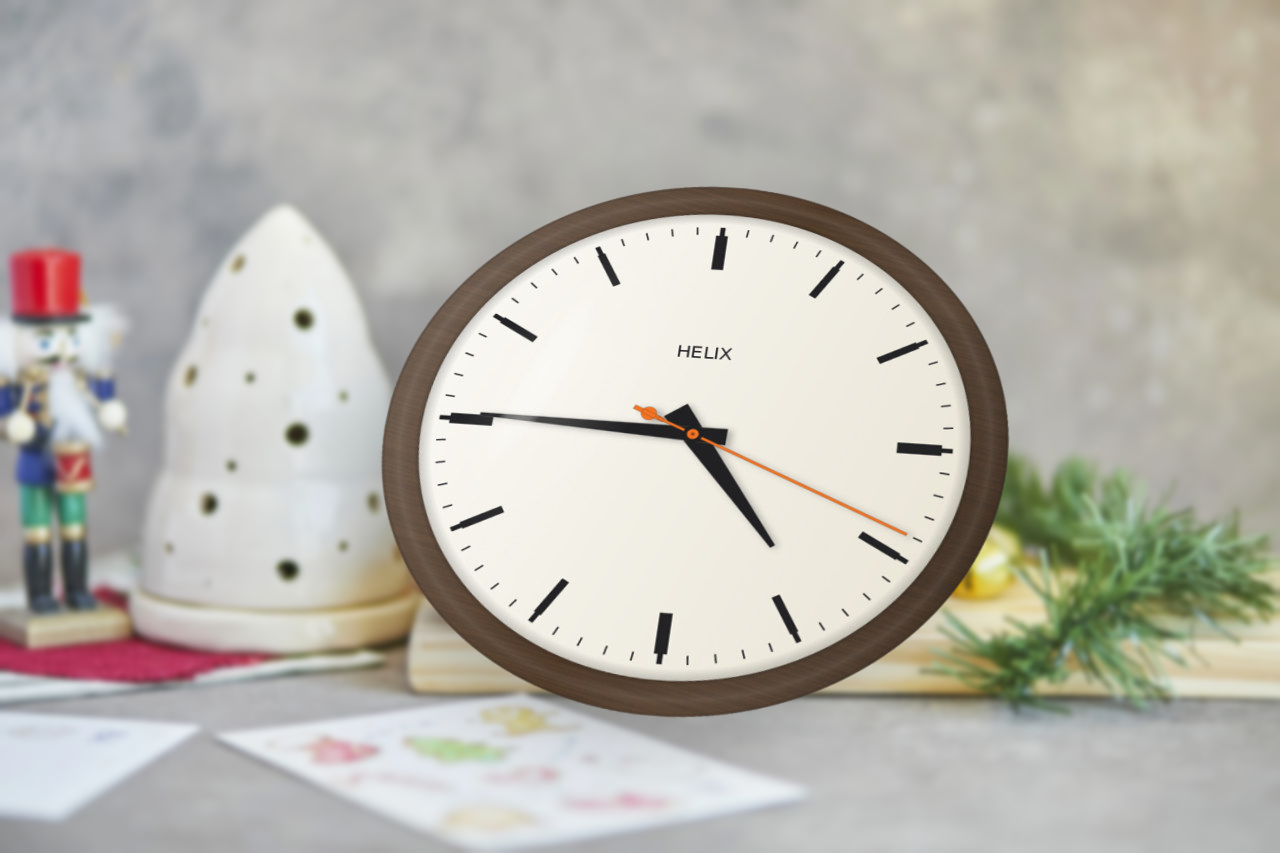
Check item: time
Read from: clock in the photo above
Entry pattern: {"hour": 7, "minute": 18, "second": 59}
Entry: {"hour": 4, "minute": 45, "second": 19}
